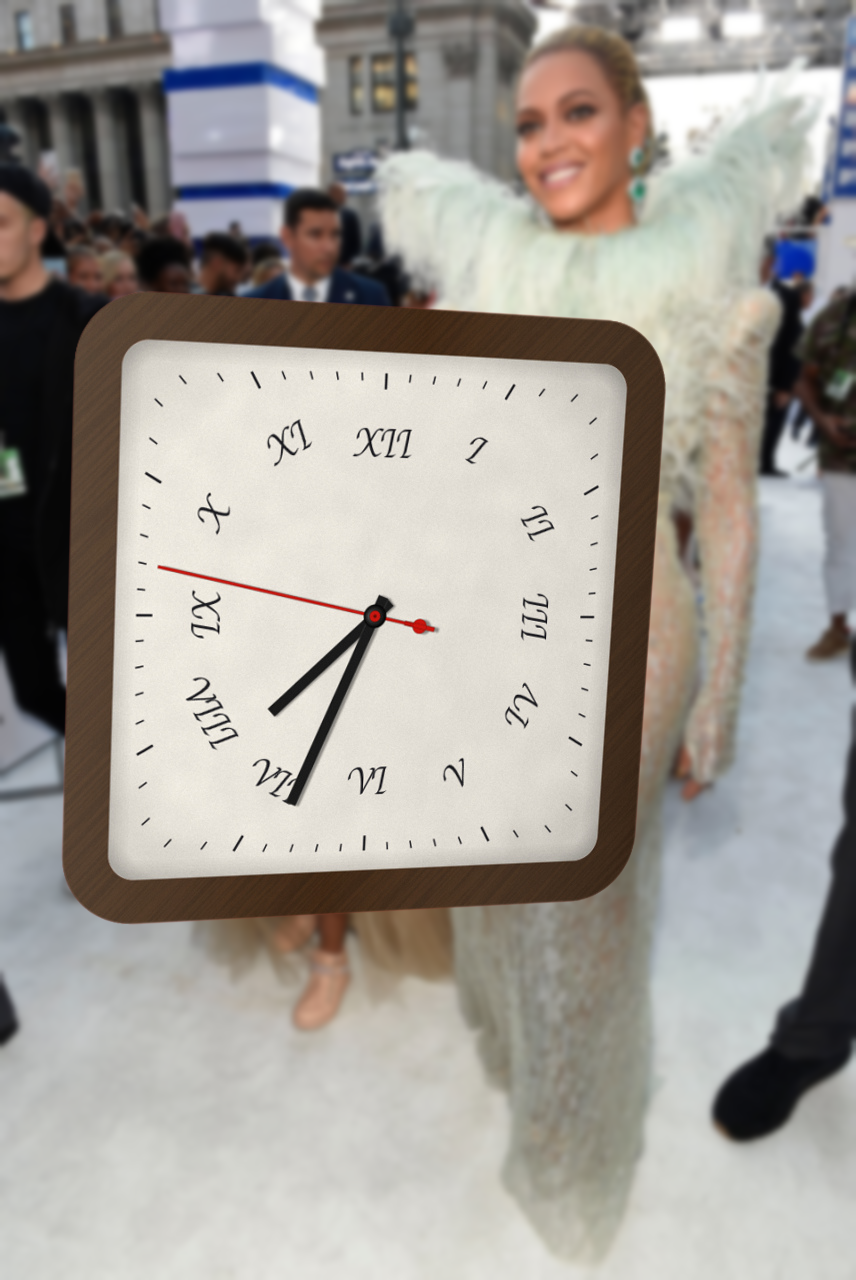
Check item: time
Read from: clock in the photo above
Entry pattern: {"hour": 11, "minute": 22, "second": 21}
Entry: {"hour": 7, "minute": 33, "second": 47}
